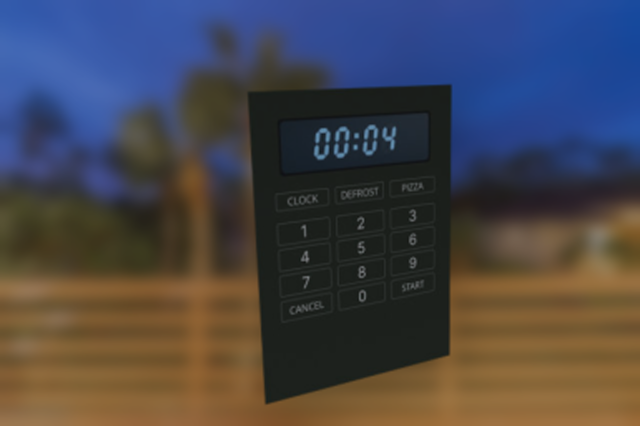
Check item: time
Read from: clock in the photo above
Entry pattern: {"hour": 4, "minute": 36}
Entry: {"hour": 0, "minute": 4}
